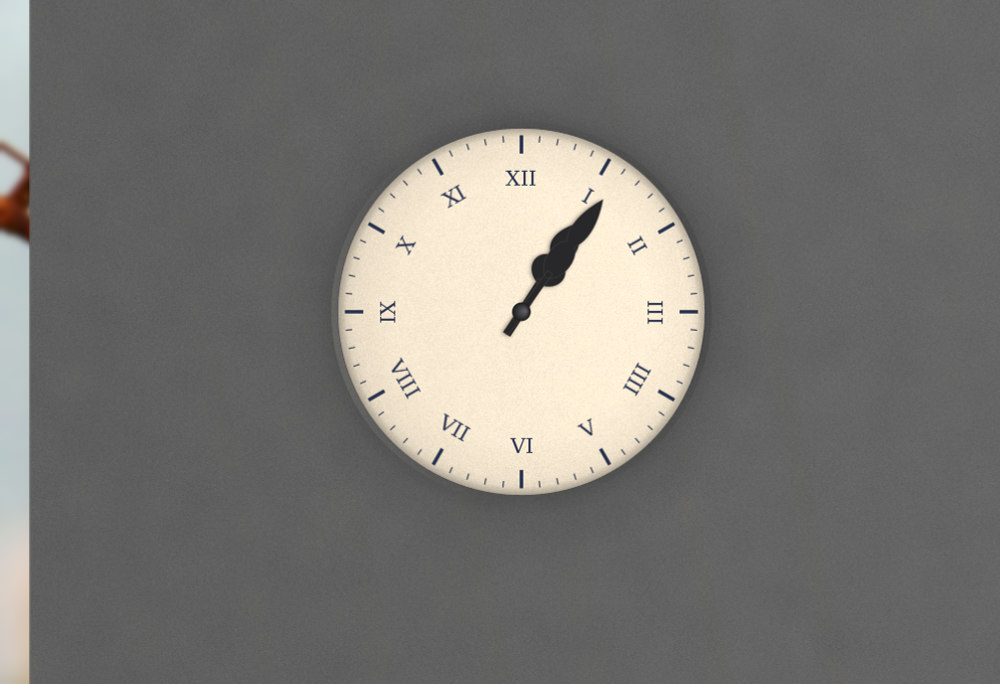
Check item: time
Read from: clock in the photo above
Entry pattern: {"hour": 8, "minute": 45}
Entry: {"hour": 1, "minute": 6}
